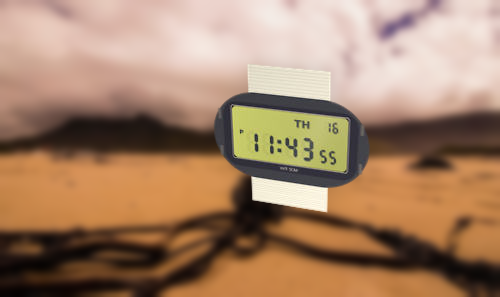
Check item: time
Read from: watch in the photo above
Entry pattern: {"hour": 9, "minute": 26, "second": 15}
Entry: {"hour": 11, "minute": 43, "second": 55}
